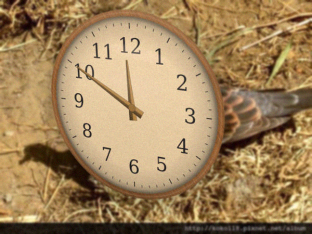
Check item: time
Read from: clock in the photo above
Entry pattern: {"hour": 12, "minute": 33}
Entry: {"hour": 11, "minute": 50}
